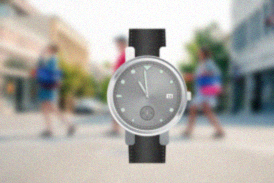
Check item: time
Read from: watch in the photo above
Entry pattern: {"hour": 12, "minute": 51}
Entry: {"hour": 10, "minute": 59}
